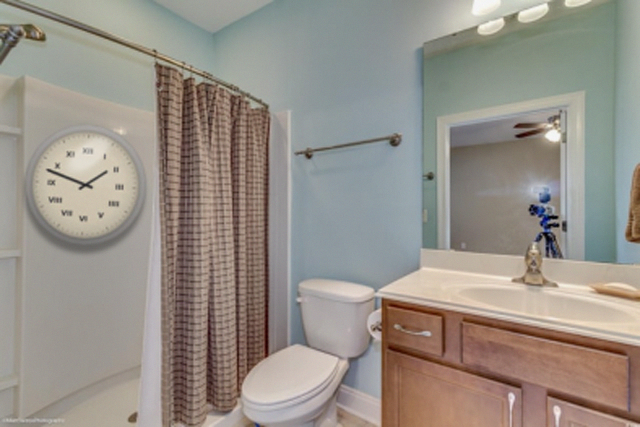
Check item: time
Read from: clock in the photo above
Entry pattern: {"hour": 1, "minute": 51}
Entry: {"hour": 1, "minute": 48}
